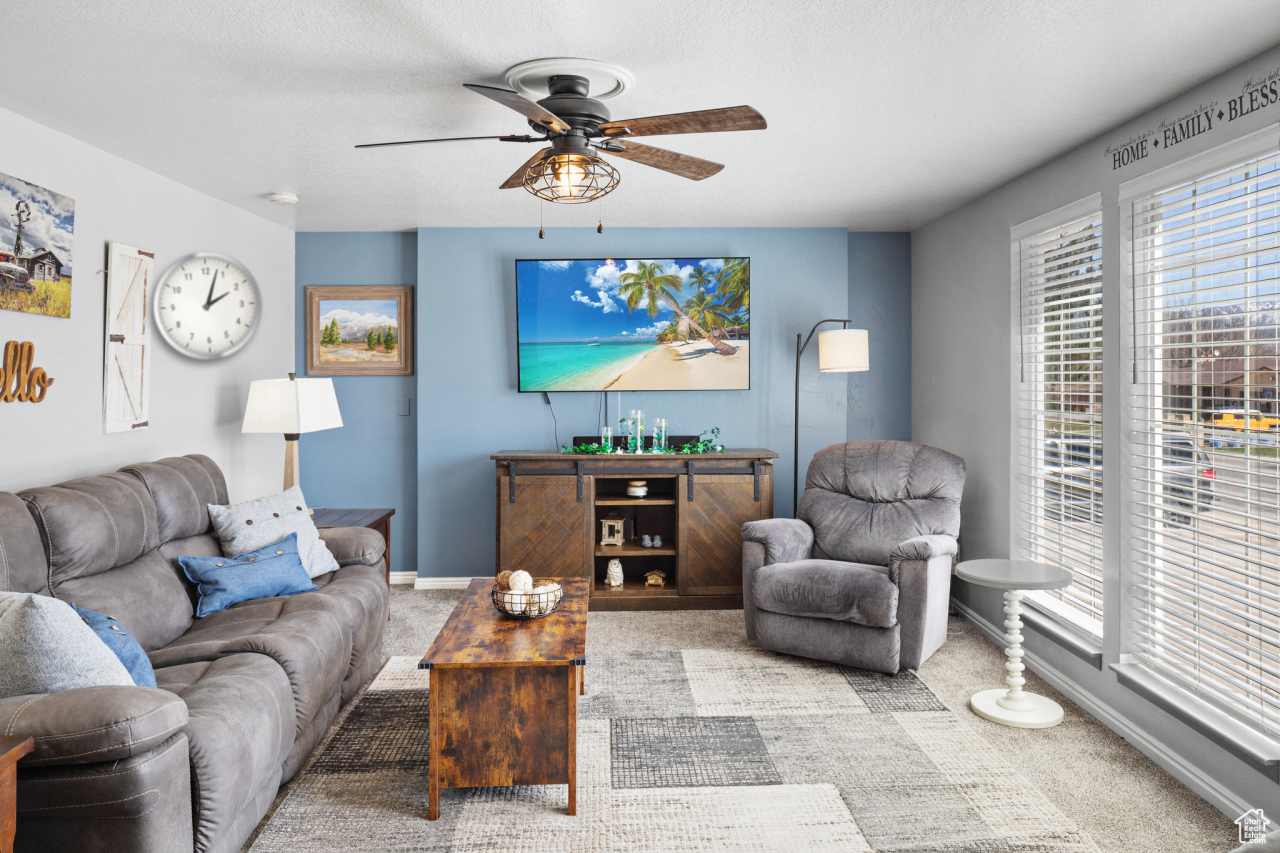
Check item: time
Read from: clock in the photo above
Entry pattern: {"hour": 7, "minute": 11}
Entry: {"hour": 2, "minute": 3}
